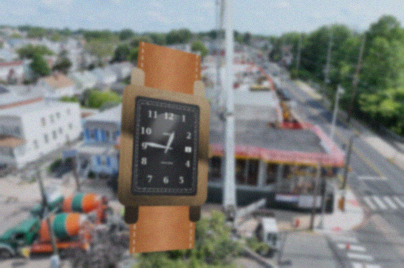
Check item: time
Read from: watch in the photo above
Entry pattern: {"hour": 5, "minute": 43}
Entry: {"hour": 12, "minute": 46}
